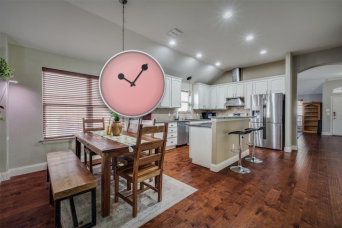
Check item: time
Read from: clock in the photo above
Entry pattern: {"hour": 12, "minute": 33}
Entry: {"hour": 10, "minute": 6}
